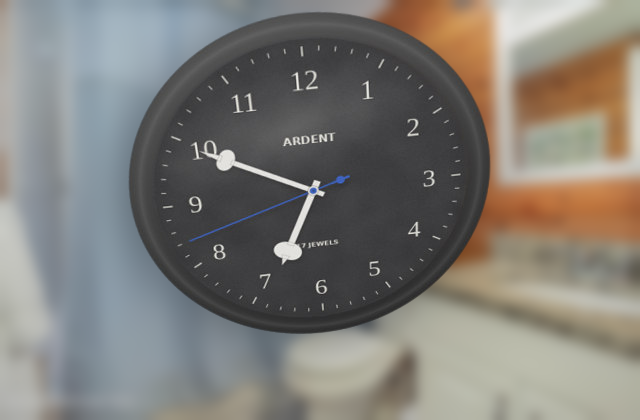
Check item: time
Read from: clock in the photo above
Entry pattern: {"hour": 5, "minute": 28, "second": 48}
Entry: {"hour": 6, "minute": 49, "second": 42}
